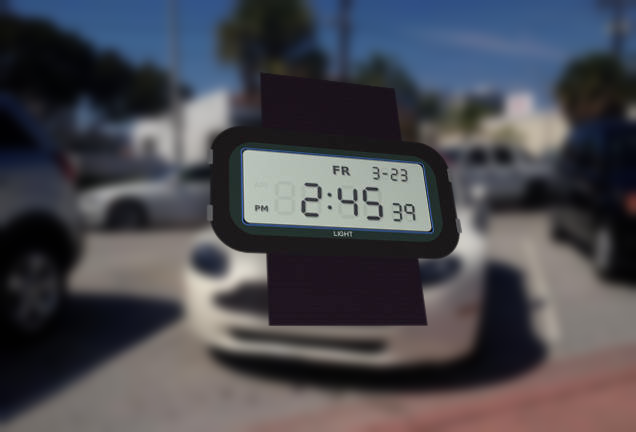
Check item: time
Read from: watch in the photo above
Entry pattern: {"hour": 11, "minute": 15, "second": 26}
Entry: {"hour": 2, "minute": 45, "second": 39}
